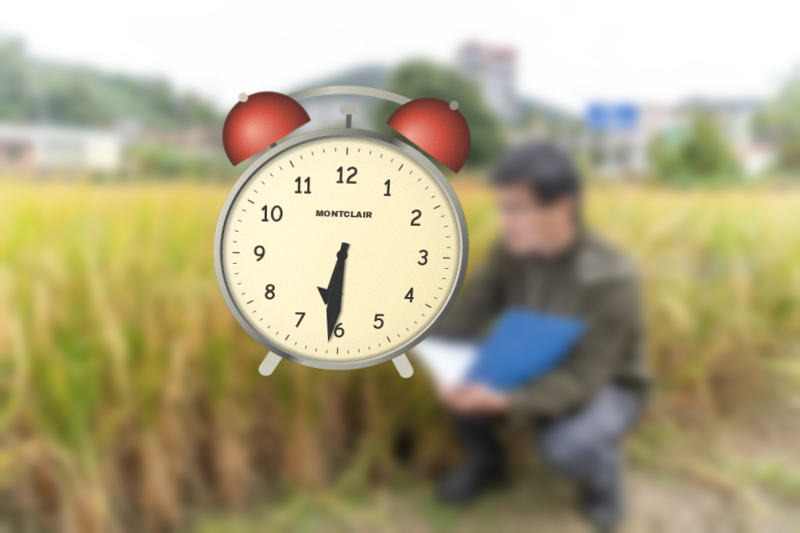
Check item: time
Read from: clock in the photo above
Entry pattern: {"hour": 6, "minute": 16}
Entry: {"hour": 6, "minute": 31}
